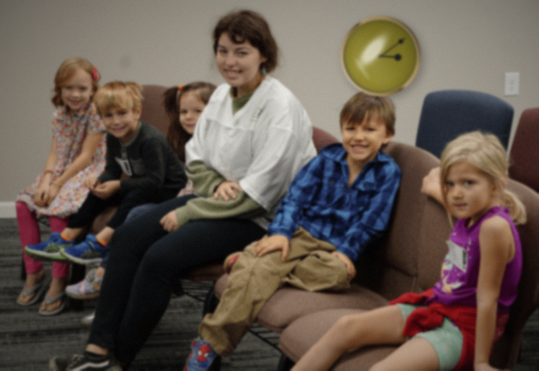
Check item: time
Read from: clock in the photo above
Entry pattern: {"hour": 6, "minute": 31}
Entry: {"hour": 3, "minute": 9}
